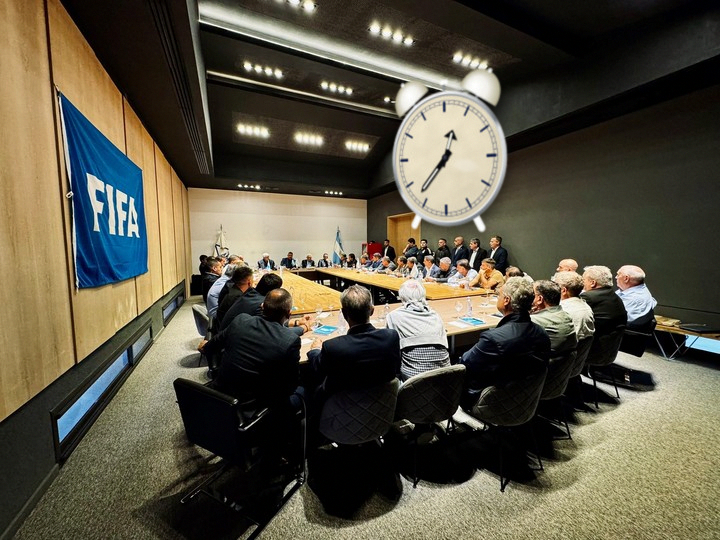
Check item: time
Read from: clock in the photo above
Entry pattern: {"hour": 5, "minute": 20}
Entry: {"hour": 12, "minute": 37}
